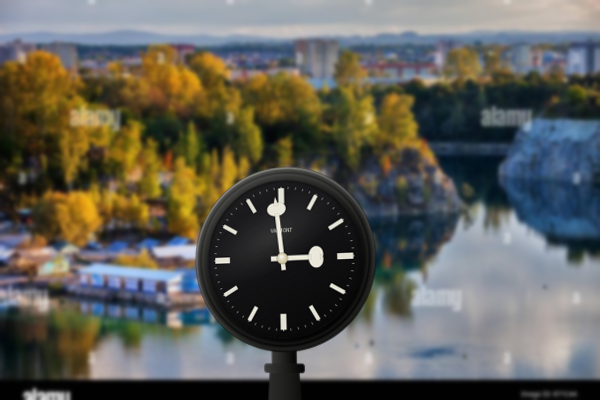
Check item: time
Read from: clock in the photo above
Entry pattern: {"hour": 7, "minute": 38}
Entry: {"hour": 2, "minute": 59}
